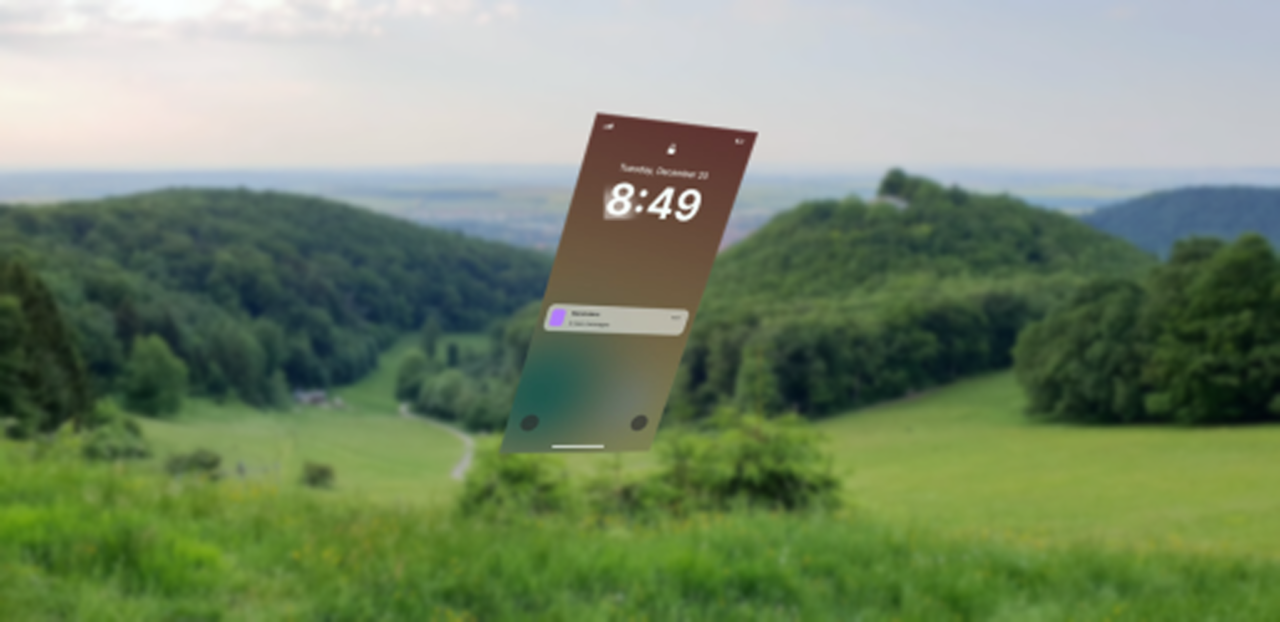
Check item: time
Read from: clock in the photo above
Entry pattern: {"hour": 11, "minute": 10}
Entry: {"hour": 8, "minute": 49}
